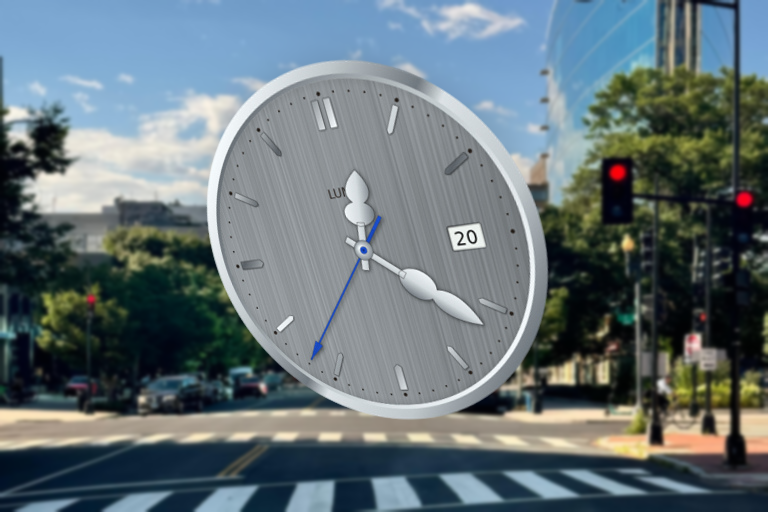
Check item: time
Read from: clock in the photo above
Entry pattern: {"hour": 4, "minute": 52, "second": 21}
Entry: {"hour": 12, "minute": 21, "second": 37}
